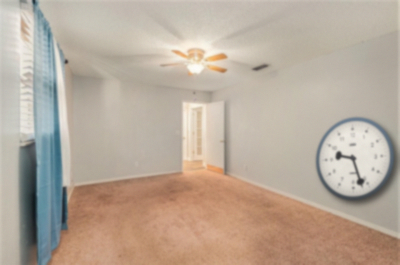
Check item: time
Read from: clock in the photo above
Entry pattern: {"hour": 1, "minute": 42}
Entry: {"hour": 9, "minute": 27}
